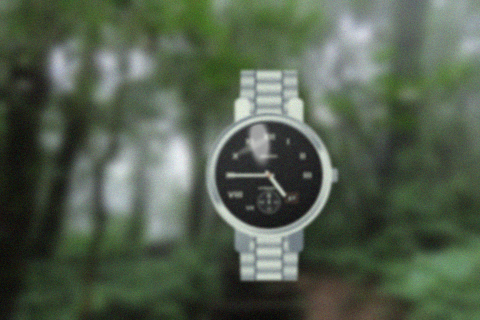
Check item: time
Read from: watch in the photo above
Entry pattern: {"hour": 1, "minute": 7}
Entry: {"hour": 4, "minute": 45}
